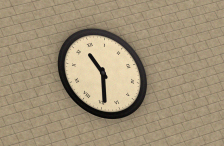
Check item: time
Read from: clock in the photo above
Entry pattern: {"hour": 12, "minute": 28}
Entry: {"hour": 11, "minute": 34}
